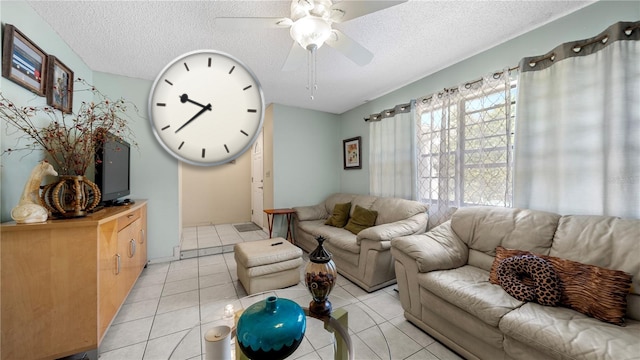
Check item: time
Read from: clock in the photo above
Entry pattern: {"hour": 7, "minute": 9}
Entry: {"hour": 9, "minute": 38}
